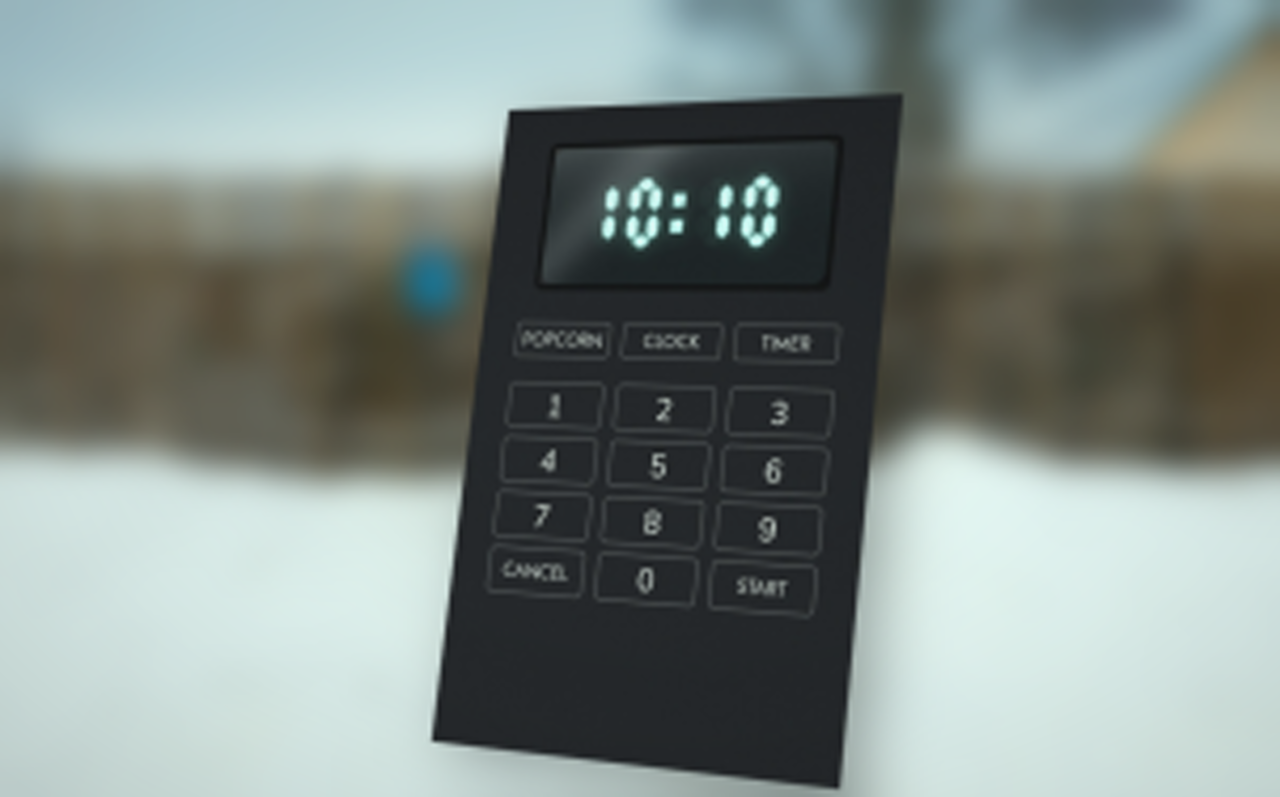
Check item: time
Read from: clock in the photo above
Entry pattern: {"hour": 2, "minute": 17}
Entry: {"hour": 10, "minute": 10}
